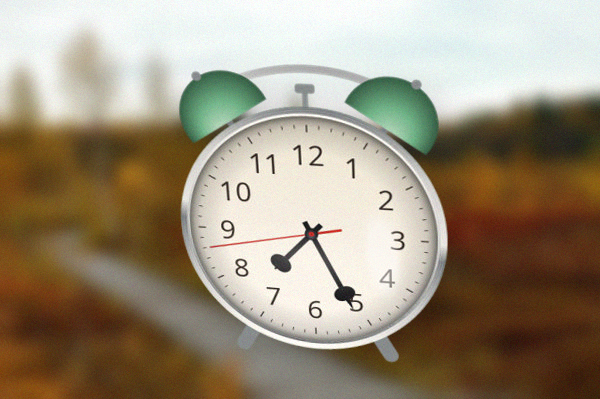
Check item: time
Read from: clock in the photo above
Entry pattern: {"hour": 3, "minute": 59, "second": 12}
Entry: {"hour": 7, "minute": 25, "second": 43}
